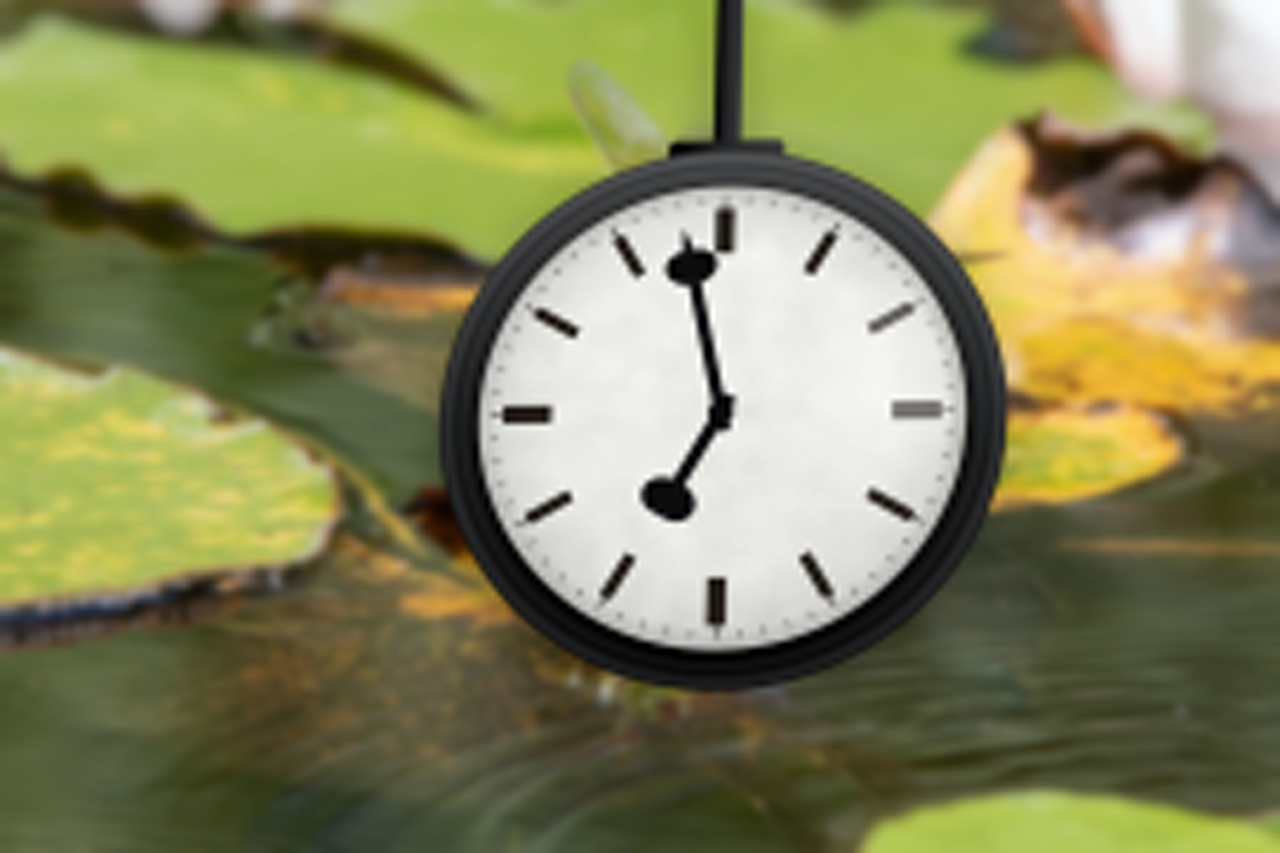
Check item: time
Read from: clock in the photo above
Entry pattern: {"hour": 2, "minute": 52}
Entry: {"hour": 6, "minute": 58}
